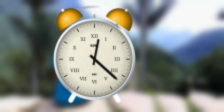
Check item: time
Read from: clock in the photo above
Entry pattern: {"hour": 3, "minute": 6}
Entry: {"hour": 12, "minute": 22}
